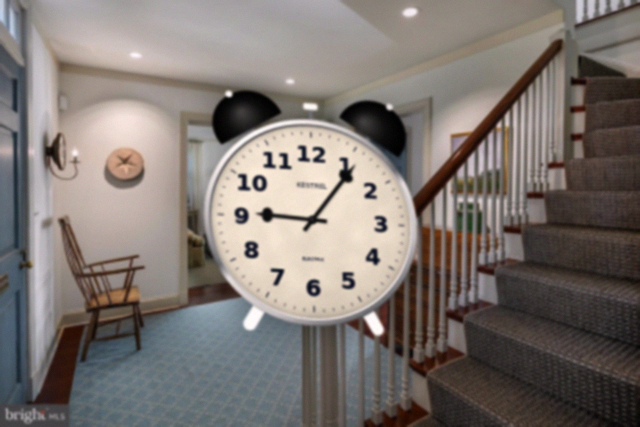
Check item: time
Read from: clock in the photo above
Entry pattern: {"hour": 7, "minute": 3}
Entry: {"hour": 9, "minute": 6}
